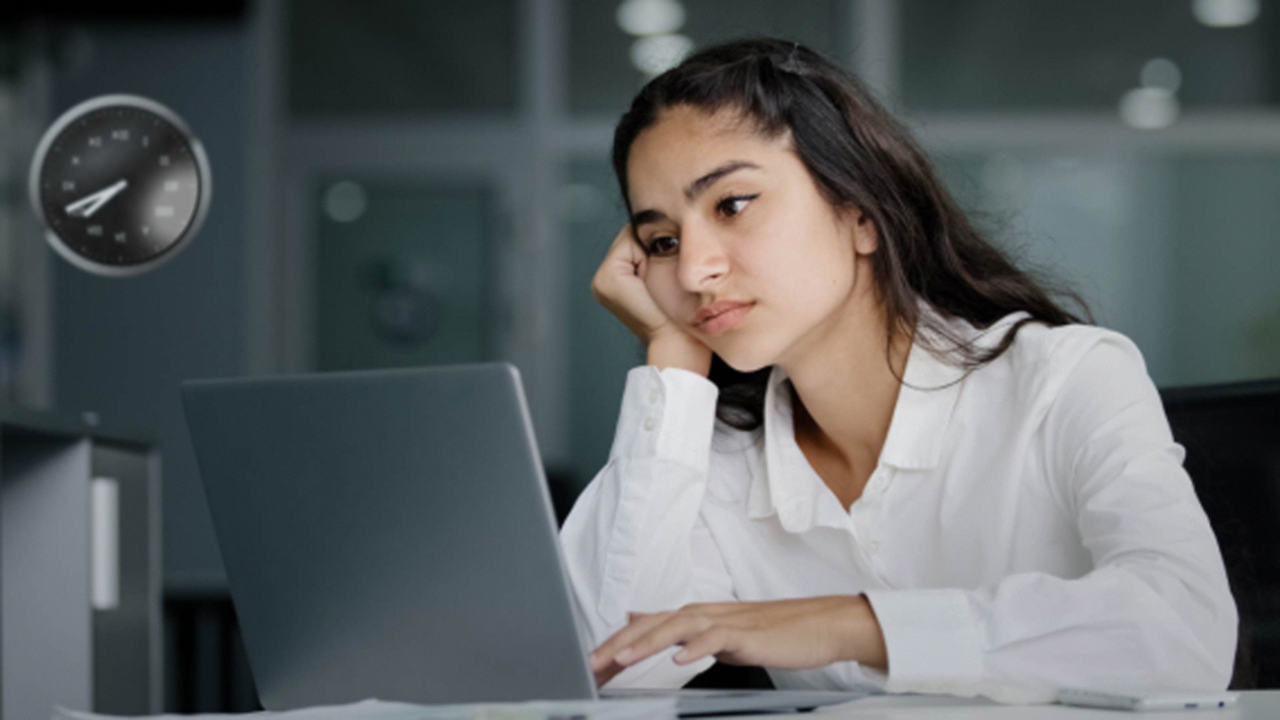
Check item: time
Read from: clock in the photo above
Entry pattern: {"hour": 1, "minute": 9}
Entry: {"hour": 7, "minute": 41}
